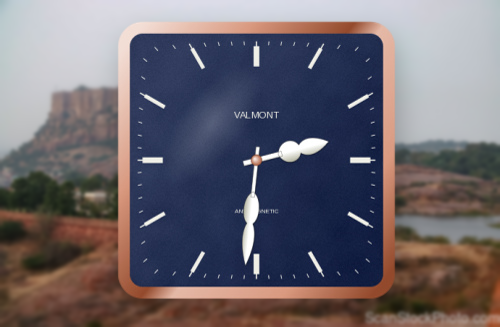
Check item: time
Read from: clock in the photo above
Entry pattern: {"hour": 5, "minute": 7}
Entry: {"hour": 2, "minute": 31}
